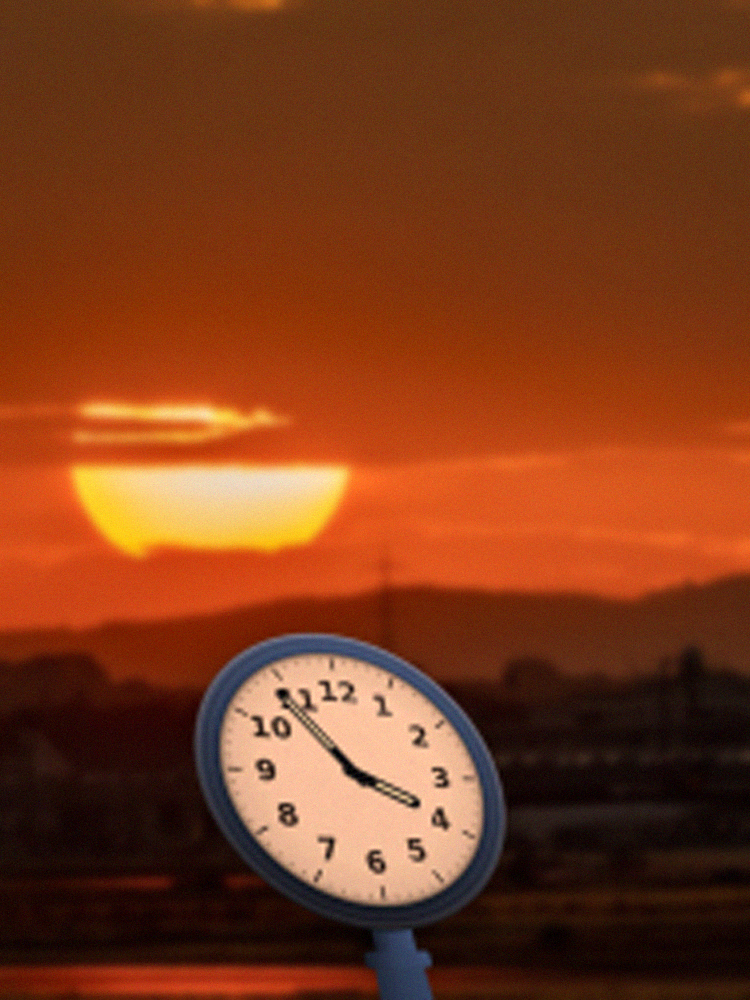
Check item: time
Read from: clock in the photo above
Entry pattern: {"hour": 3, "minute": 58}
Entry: {"hour": 3, "minute": 54}
